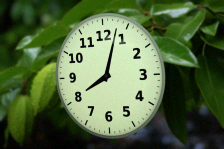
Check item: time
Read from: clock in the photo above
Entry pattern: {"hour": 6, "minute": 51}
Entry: {"hour": 8, "minute": 3}
